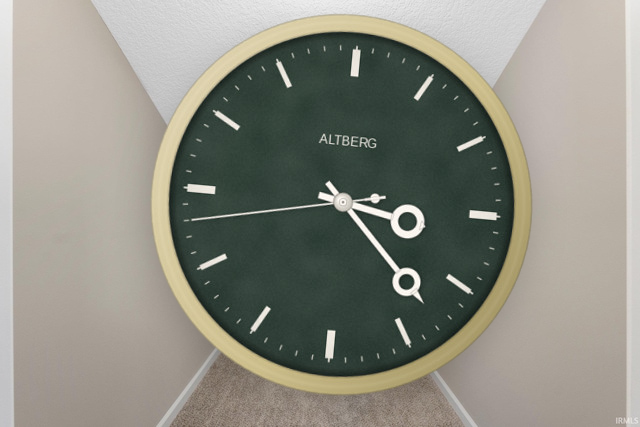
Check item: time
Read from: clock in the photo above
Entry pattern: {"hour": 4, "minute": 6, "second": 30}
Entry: {"hour": 3, "minute": 22, "second": 43}
